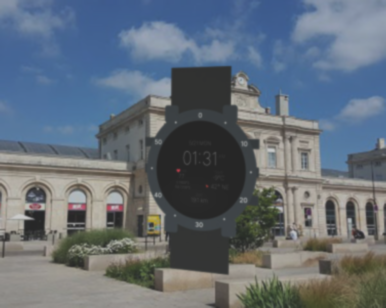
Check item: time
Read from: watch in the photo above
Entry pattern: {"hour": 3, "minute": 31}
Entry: {"hour": 1, "minute": 31}
